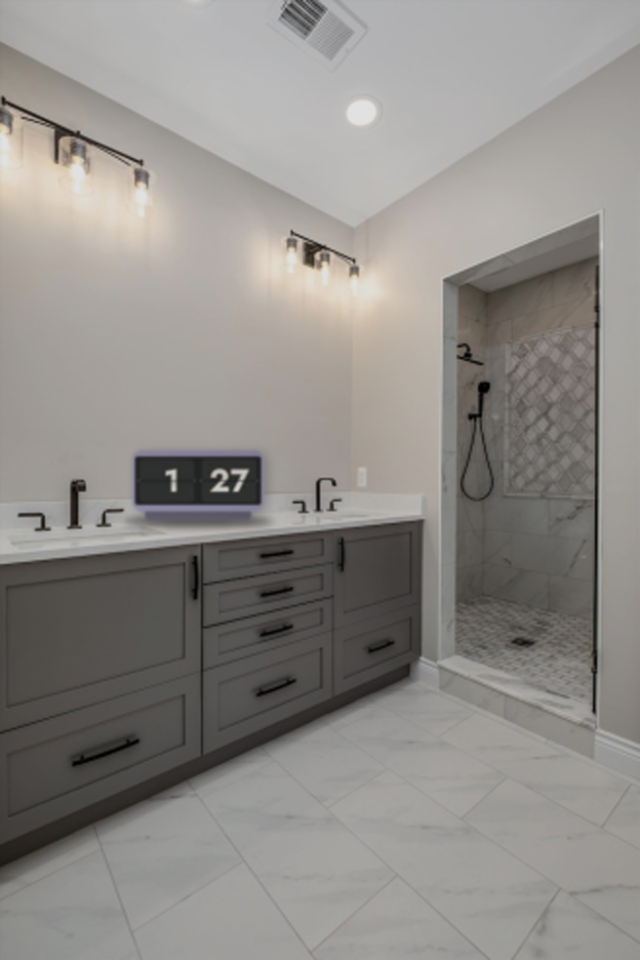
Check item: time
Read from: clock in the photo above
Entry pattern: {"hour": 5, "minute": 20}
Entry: {"hour": 1, "minute": 27}
